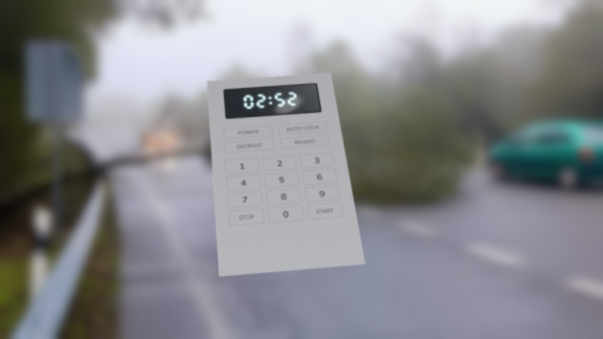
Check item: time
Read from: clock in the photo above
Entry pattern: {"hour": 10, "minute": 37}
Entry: {"hour": 2, "minute": 52}
